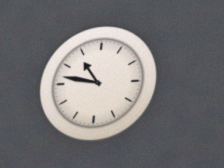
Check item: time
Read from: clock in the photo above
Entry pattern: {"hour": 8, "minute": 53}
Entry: {"hour": 10, "minute": 47}
